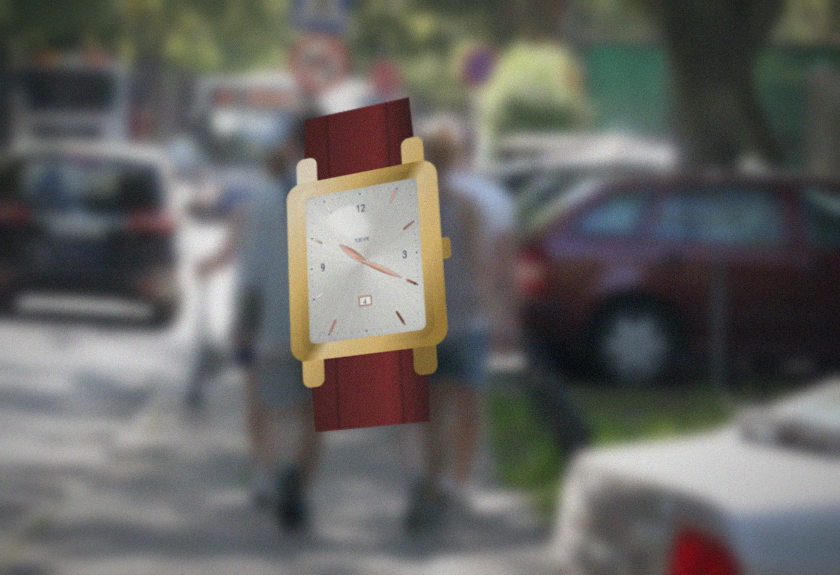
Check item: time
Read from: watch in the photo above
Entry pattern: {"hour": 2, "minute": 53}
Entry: {"hour": 10, "minute": 20}
